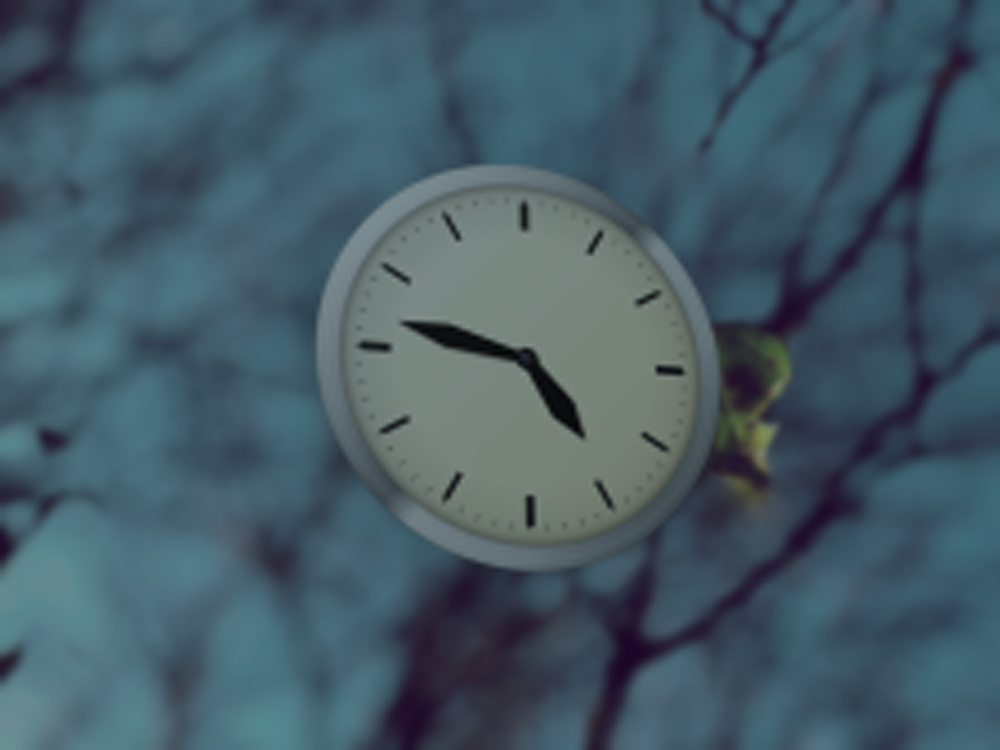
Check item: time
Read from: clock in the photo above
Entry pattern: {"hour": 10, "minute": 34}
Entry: {"hour": 4, "minute": 47}
